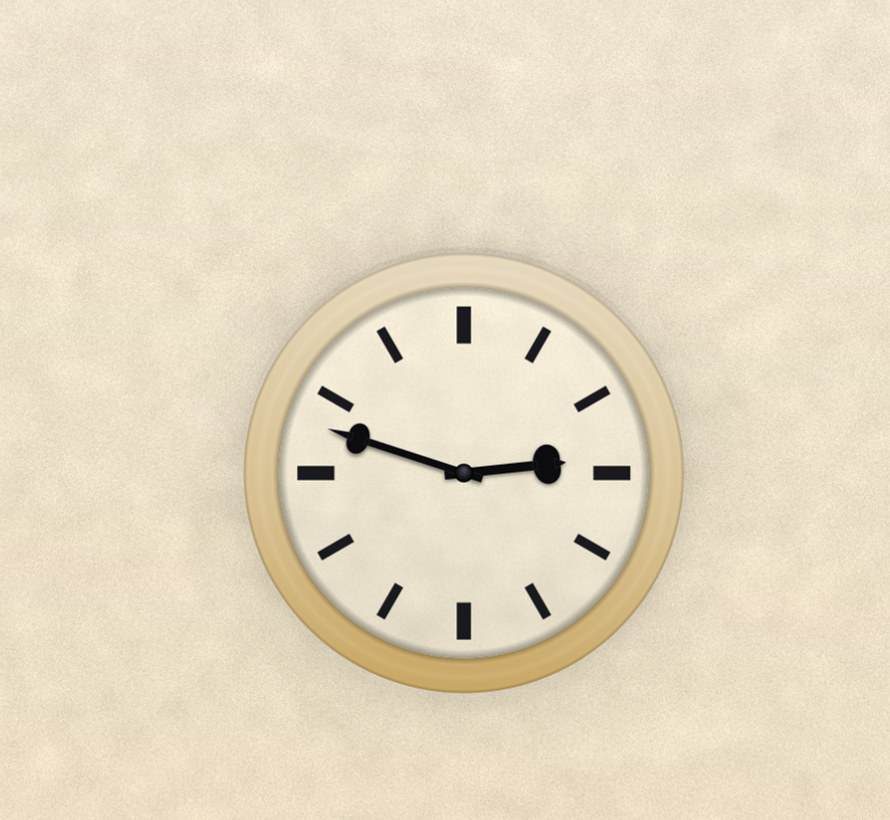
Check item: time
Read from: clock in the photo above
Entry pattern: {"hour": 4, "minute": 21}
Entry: {"hour": 2, "minute": 48}
